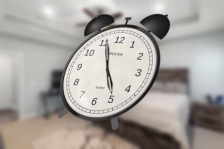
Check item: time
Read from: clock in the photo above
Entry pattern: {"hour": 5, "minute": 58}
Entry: {"hour": 4, "minute": 56}
